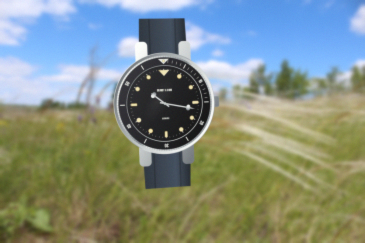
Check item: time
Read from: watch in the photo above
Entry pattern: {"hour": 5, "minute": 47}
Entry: {"hour": 10, "minute": 17}
